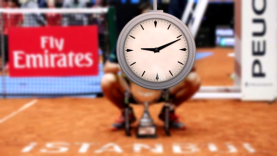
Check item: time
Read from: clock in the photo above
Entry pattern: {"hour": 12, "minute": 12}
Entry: {"hour": 9, "minute": 11}
